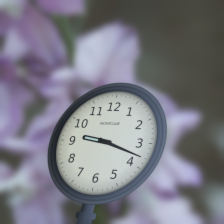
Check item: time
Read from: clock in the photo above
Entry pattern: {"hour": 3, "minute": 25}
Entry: {"hour": 9, "minute": 18}
